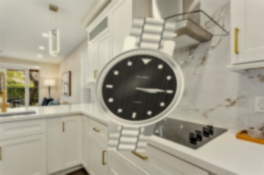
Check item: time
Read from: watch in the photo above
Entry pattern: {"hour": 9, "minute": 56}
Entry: {"hour": 3, "minute": 15}
